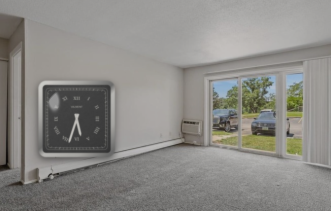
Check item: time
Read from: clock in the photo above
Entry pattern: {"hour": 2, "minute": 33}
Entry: {"hour": 5, "minute": 33}
